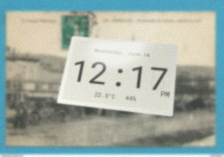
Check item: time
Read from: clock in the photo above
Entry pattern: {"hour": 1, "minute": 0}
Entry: {"hour": 12, "minute": 17}
